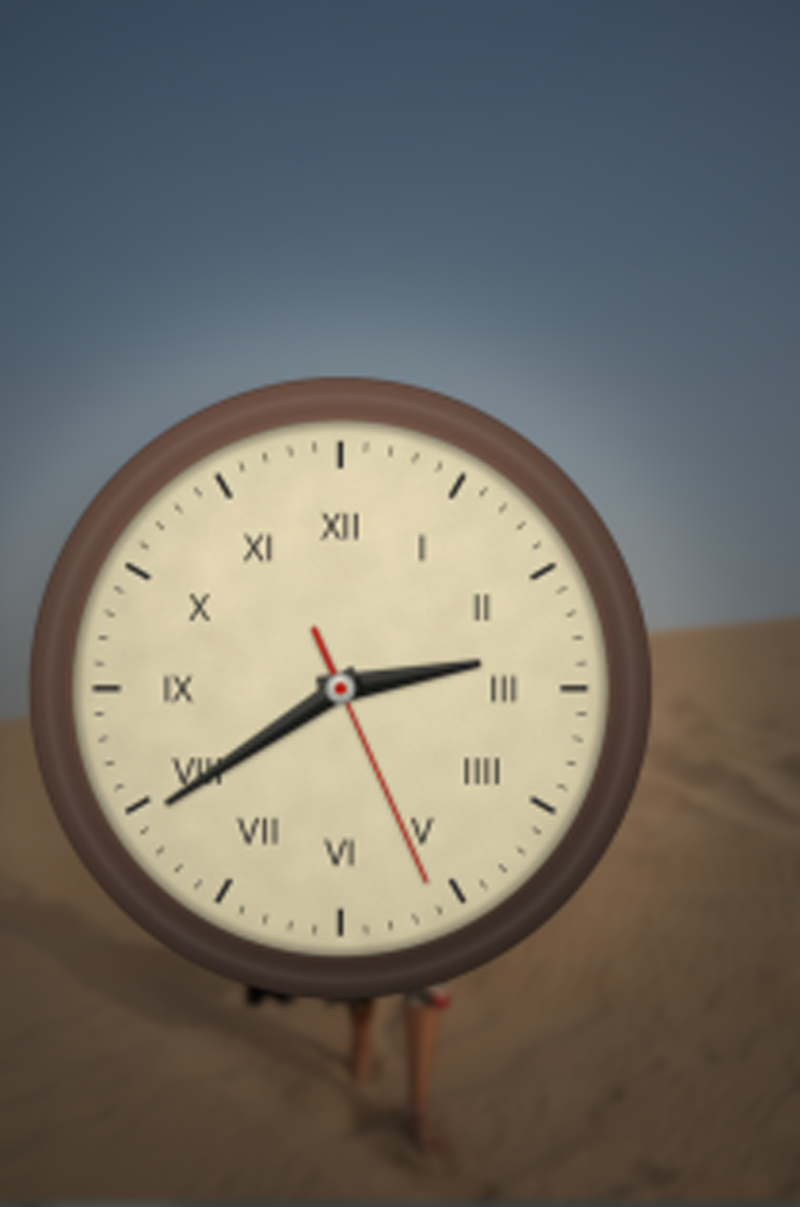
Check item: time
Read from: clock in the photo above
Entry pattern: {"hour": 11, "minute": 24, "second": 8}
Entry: {"hour": 2, "minute": 39, "second": 26}
